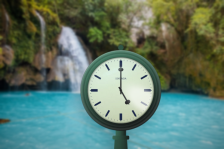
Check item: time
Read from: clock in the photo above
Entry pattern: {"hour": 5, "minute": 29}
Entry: {"hour": 5, "minute": 0}
